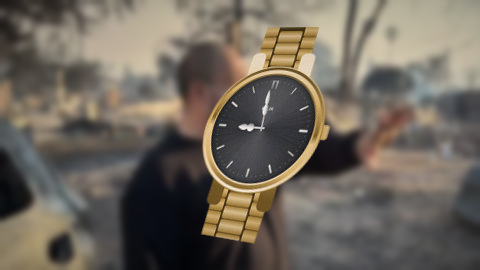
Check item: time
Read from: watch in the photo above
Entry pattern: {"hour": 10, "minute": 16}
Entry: {"hour": 8, "minute": 59}
